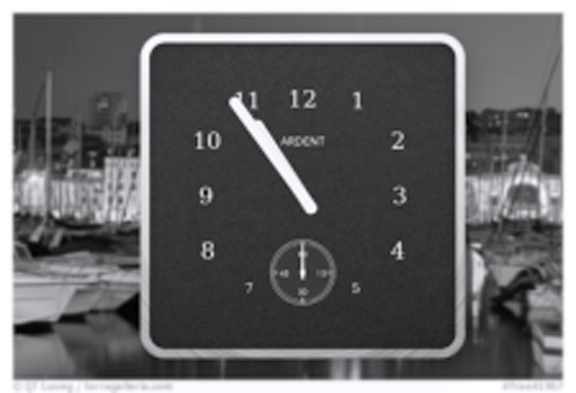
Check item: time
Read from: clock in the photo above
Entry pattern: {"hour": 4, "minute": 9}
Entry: {"hour": 10, "minute": 54}
